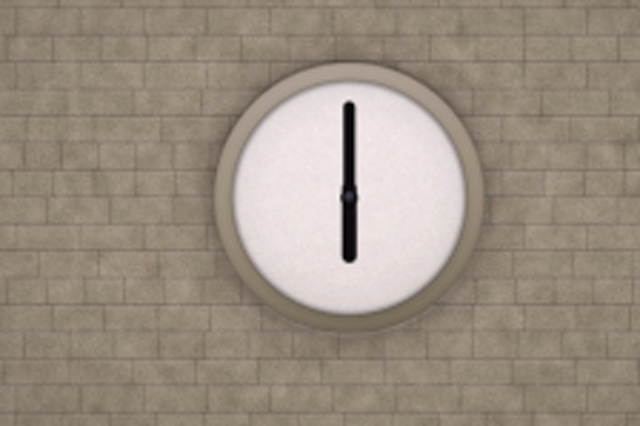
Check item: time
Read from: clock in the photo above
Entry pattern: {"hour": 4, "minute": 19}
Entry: {"hour": 6, "minute": 0}
